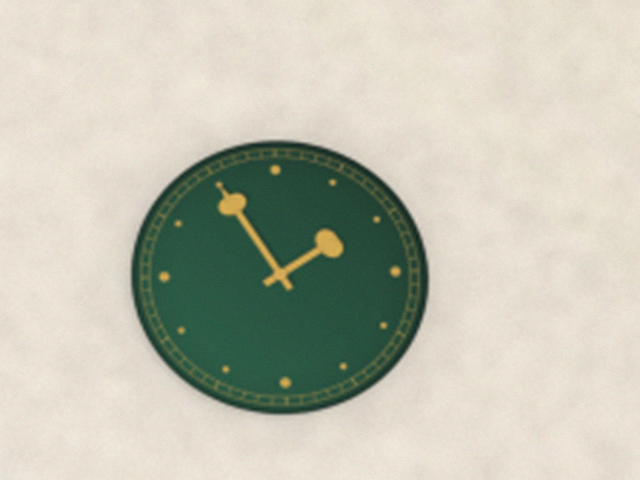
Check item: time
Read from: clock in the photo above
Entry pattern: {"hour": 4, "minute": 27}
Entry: {"hour": 1, "minute": 55}
